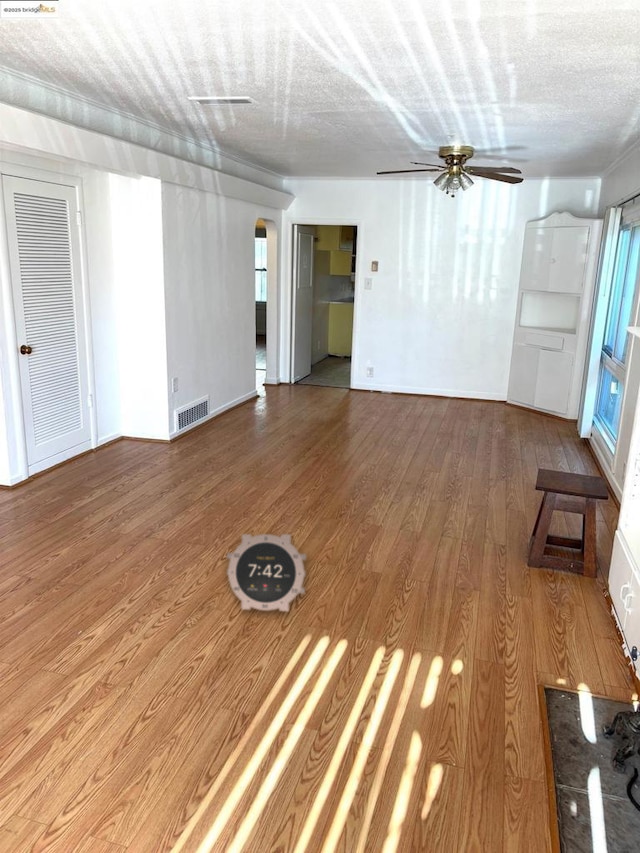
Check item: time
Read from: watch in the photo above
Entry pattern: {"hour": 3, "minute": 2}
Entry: {"hour": 7, "minute": 42}
